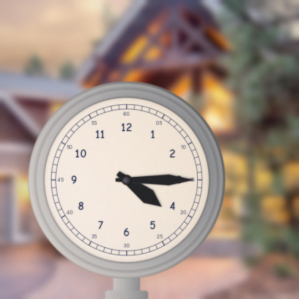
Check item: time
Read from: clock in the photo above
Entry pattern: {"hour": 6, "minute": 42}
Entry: {"hour": 4, "minute": 15}
